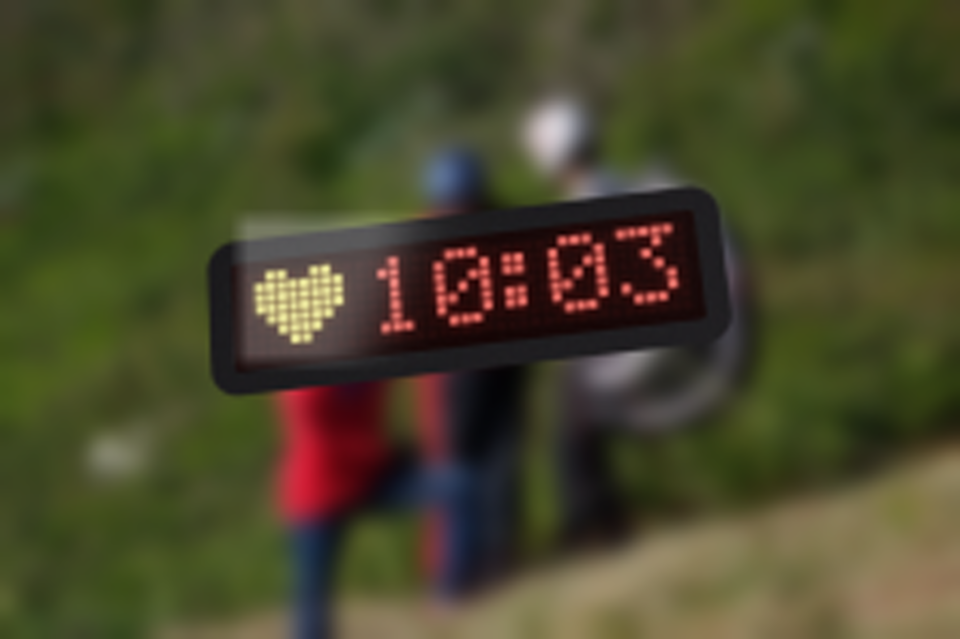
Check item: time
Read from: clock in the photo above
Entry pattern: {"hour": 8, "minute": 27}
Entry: {"hour": 10, "minute": 3}
